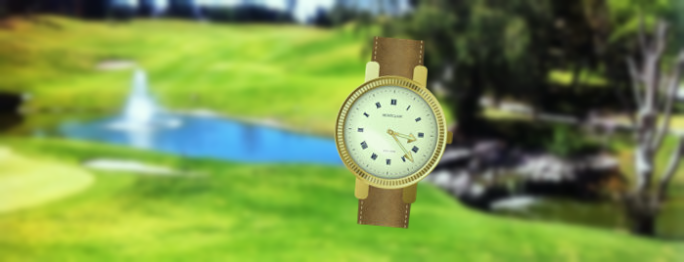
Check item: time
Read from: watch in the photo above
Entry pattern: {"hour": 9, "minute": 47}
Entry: {"hour": 3, "minute": 23}
